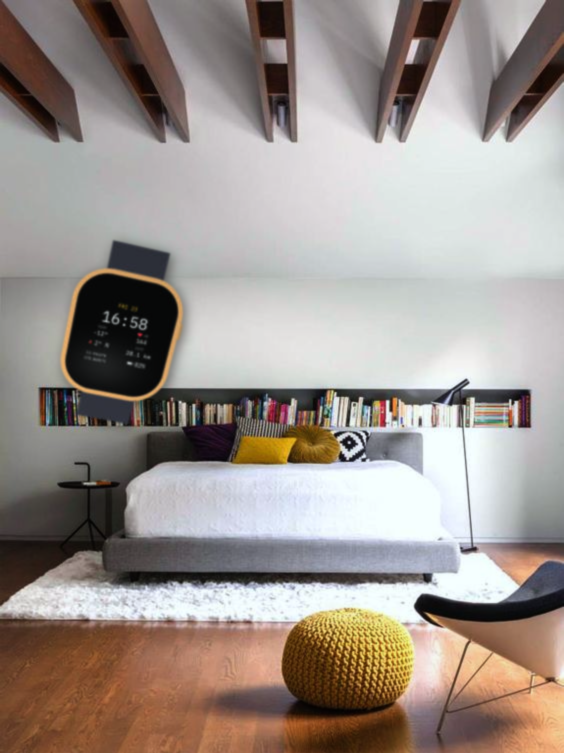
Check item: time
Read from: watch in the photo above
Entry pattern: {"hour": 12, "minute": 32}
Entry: {"hour": 16, "minute": 58}
